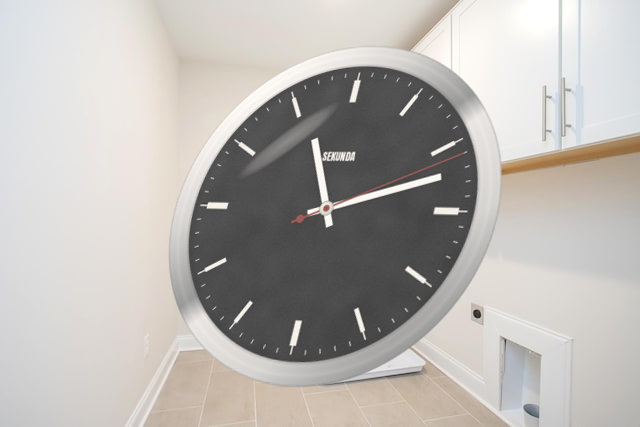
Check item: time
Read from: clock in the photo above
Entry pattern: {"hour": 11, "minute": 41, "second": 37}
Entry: {"hour": 11, "minute": 12, "second": 11}
